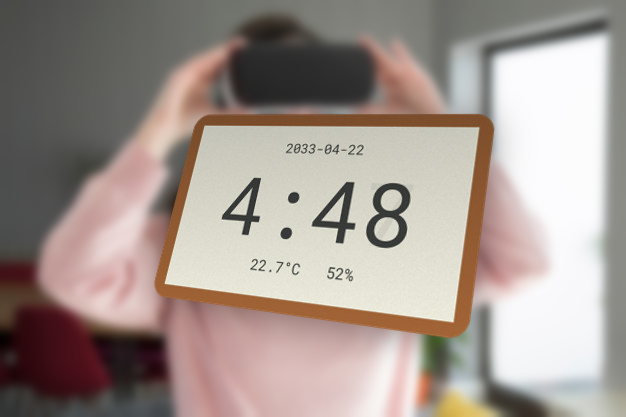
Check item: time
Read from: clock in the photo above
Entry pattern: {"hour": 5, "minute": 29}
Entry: {"hour": 4, "minute": 48}
